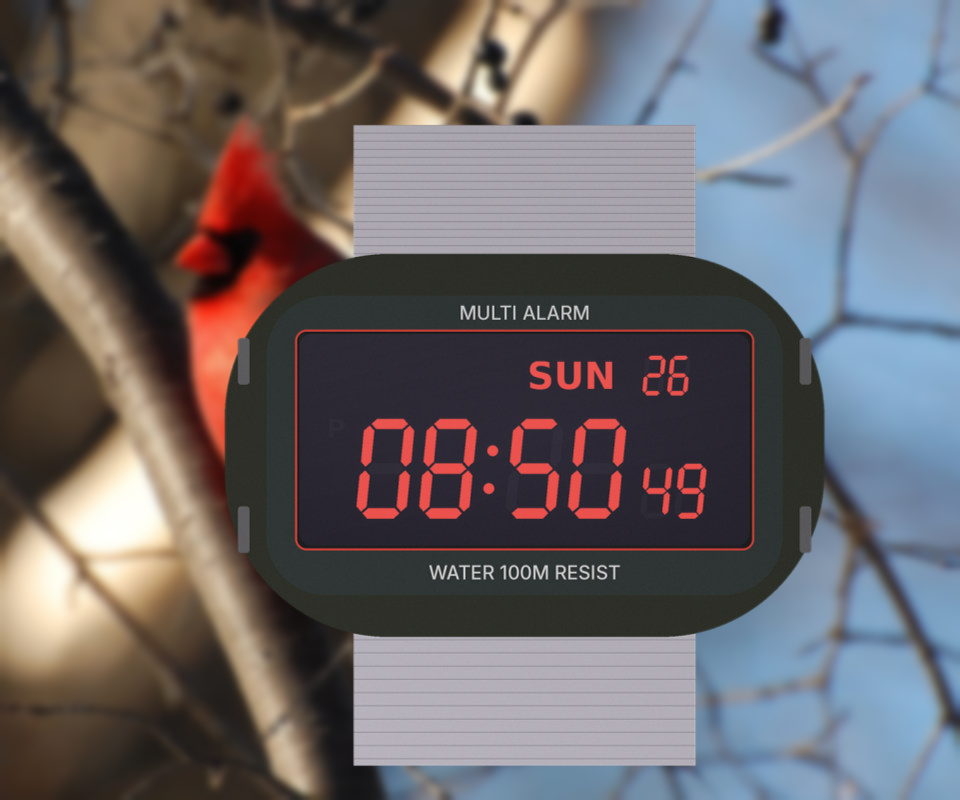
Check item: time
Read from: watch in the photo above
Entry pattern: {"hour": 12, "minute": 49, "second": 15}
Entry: {"hour": 8, "minute": 50, "second": 49}
